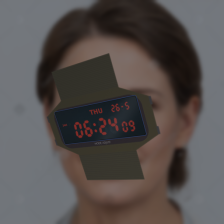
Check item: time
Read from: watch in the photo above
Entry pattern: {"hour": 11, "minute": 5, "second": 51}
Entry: {"hour": 6, "minute": 24, "second": 9}
